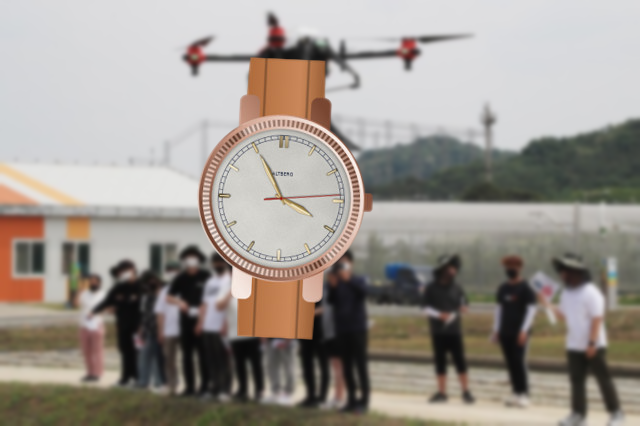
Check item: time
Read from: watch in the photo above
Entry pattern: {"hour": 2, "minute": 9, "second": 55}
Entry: {"hour": 3, "minute": 55, "second": 14}
